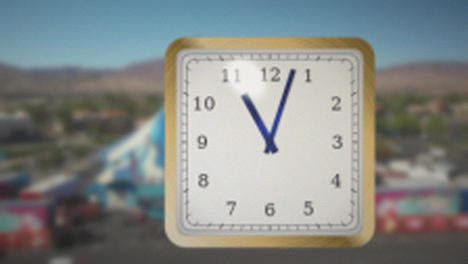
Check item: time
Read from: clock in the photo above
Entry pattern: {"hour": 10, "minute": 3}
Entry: {"hour": 11, "minute": 3}
